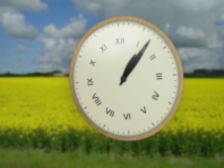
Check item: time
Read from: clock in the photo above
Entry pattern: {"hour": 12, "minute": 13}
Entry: {"hour": 1, "minute": 7}
